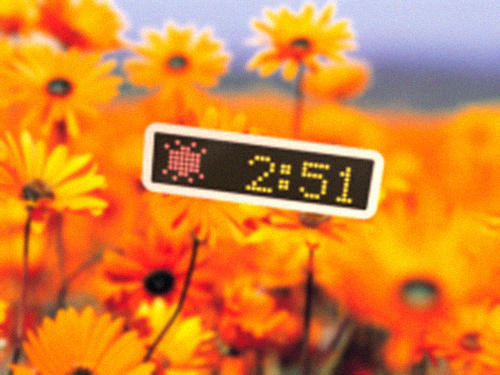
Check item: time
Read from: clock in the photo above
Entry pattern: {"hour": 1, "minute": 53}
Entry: {"hour": 2, "minute": 51}
